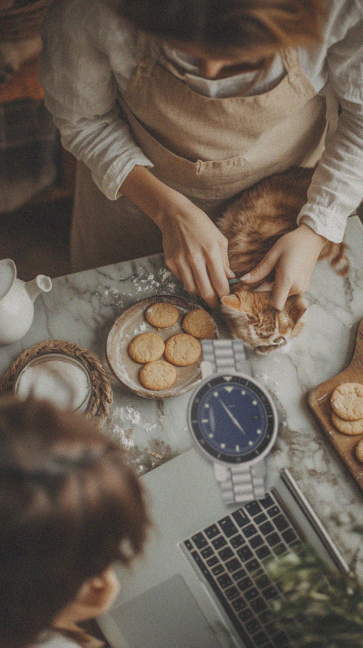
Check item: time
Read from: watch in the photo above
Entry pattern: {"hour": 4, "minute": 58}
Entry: {"hour": 4, "minute": 55}
